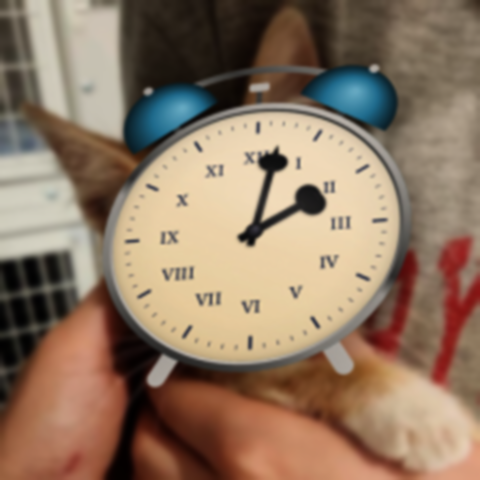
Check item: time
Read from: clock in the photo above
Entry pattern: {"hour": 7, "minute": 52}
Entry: {"hour": 2, "minute": 2}
